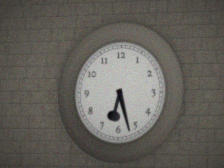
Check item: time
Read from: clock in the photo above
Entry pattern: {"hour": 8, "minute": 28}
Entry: {"hour": 6, "minute": 27}
